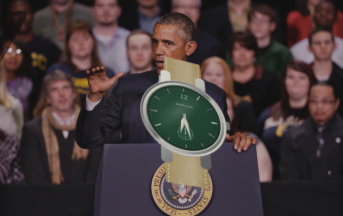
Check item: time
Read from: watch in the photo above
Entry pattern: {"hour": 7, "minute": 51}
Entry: {"hour": 6, "minute": 28}
